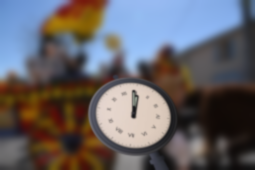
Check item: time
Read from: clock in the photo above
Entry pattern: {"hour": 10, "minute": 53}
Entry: {"hour": 1, "minute": 4}
